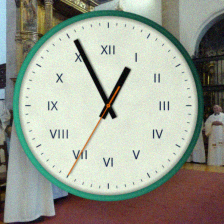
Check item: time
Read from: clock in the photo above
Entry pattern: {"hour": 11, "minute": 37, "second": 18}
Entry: {"hour": 12, "minute": 55, "second": 35}
